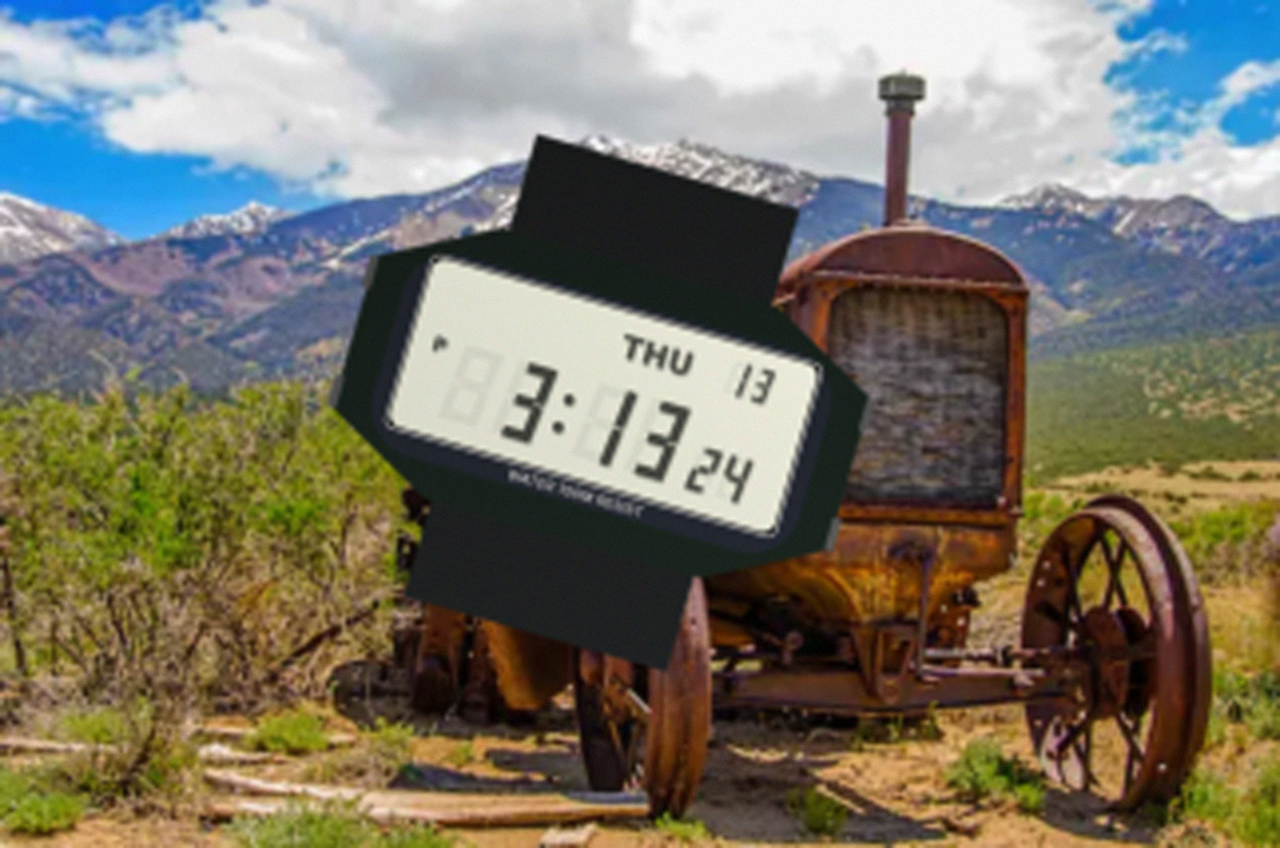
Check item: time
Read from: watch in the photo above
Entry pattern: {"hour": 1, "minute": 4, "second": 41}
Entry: {"hour": 3, "minute": 13, "second": 24}
